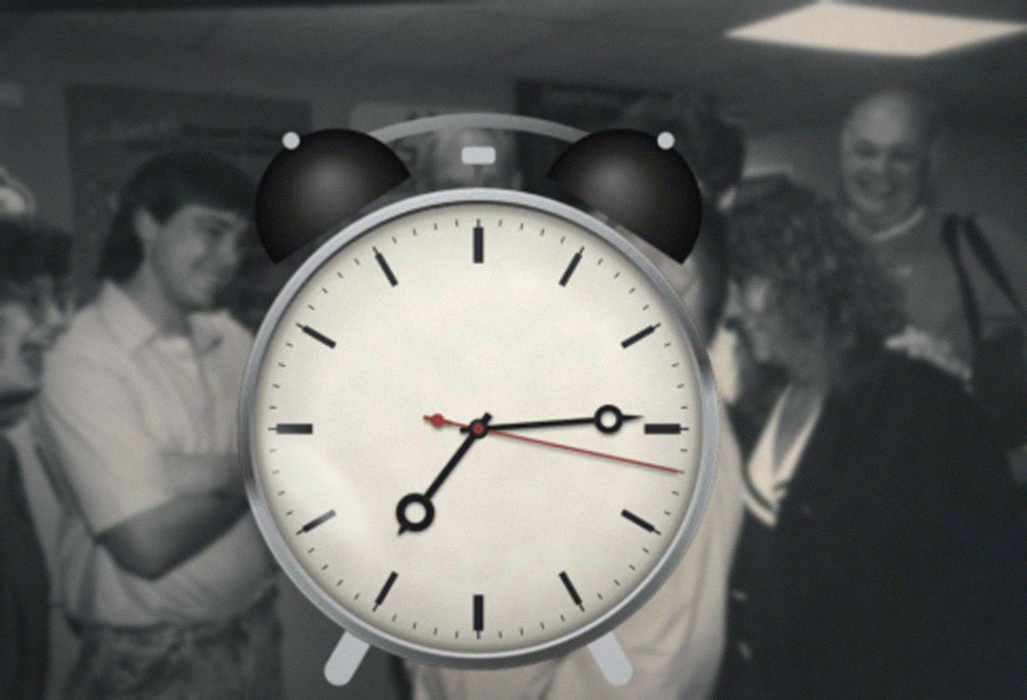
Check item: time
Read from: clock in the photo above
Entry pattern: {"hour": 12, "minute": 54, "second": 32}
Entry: {"hour": 7, "minute": 14, "second": 17}
